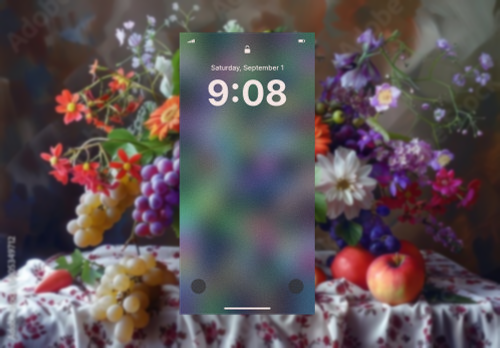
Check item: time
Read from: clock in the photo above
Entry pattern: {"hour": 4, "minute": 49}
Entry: {"hour": 9, "minute": 8}
